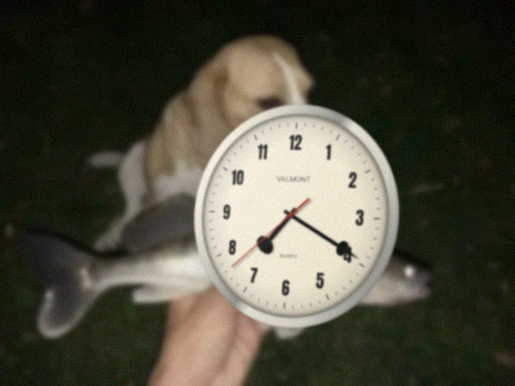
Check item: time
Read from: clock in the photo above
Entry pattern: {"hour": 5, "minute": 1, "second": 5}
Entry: {"hour": 7, "minute": 19, "second": 38}
